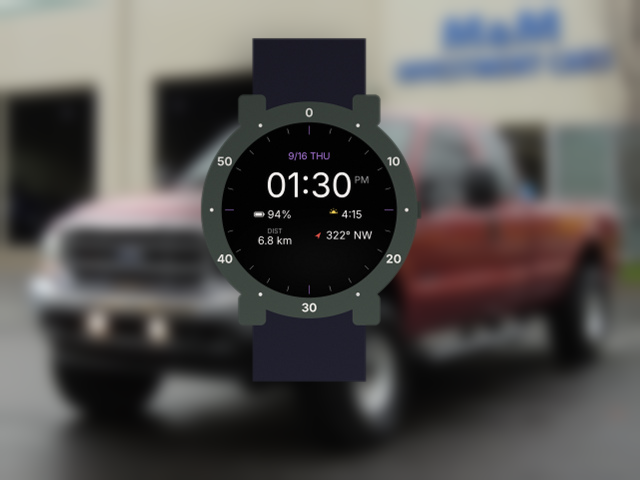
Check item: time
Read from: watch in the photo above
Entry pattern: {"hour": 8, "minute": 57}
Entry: {"hour": 1, "minute": 30}
